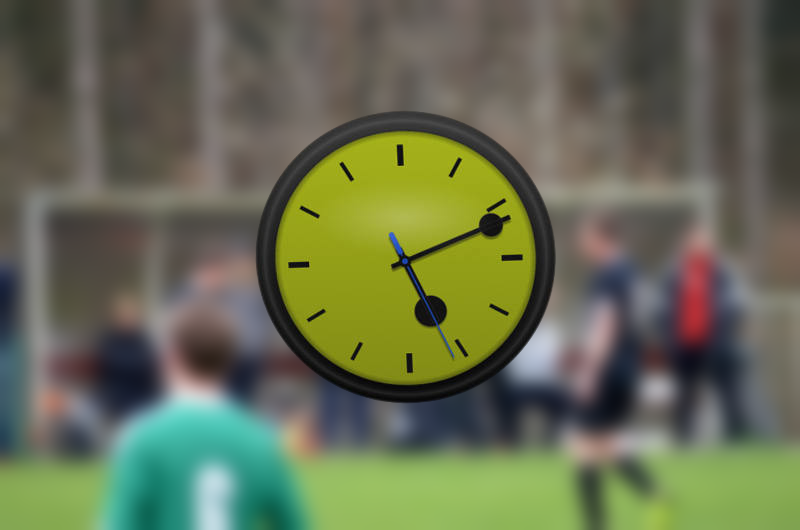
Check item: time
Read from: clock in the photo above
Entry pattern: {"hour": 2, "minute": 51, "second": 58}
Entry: {"hour": 5, "minute": 11, "second": 26}
